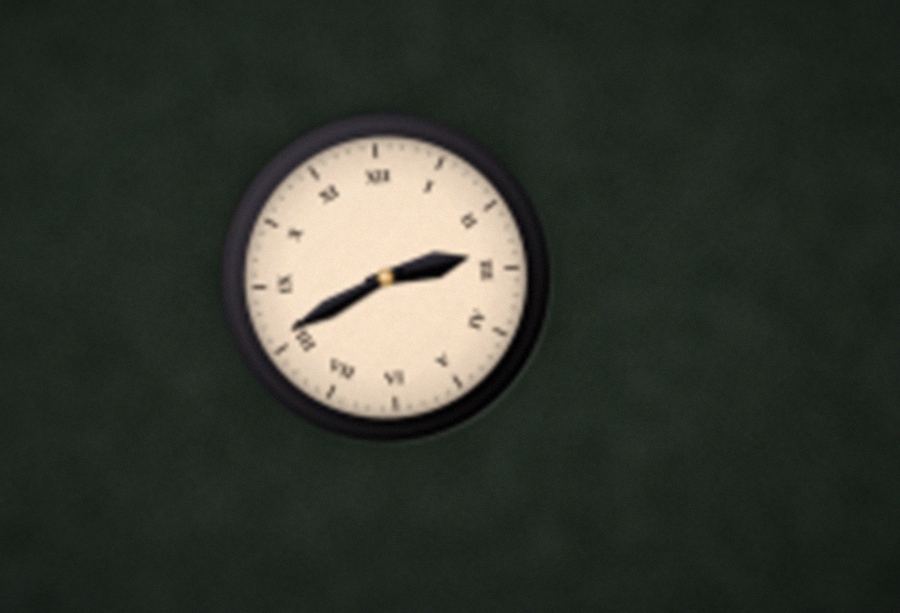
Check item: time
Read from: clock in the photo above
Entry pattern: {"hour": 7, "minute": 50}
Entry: {"hour": 2, "minute": 41}
